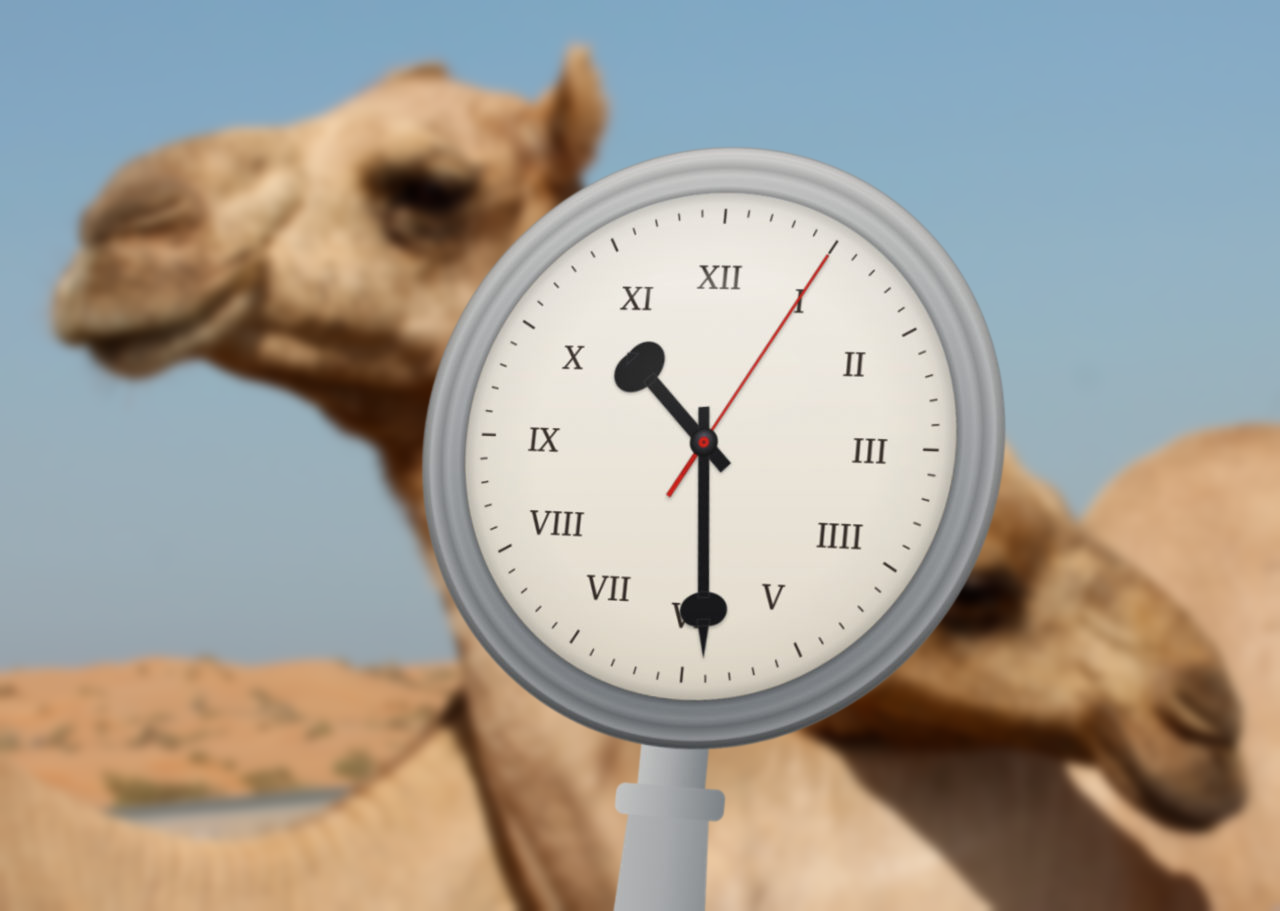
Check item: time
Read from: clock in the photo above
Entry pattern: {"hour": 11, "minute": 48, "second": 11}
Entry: {"hour": 10, "minute": 29, "second": 5}
